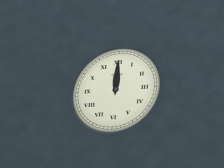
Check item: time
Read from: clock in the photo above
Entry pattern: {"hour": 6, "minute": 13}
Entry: {"hour": 12, "minute": 0}
